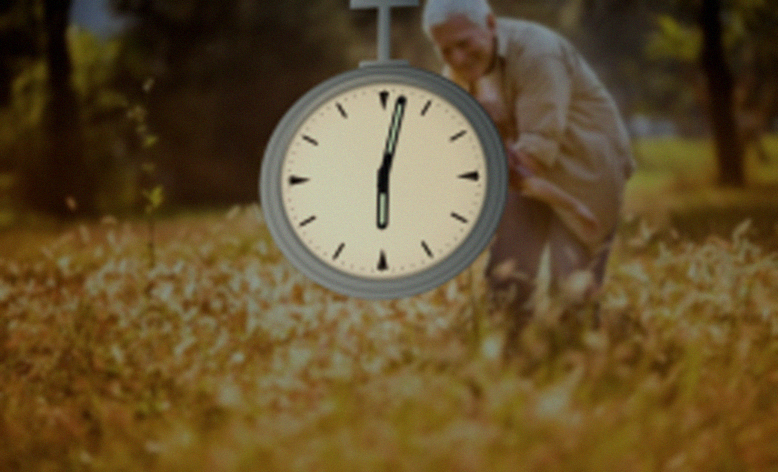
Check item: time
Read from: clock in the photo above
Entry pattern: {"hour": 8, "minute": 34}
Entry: {"hour": 6, "minute": 2}
